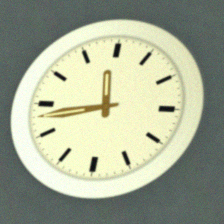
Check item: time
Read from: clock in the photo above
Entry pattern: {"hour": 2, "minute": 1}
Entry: {"hour": 11, "minute": 43}
